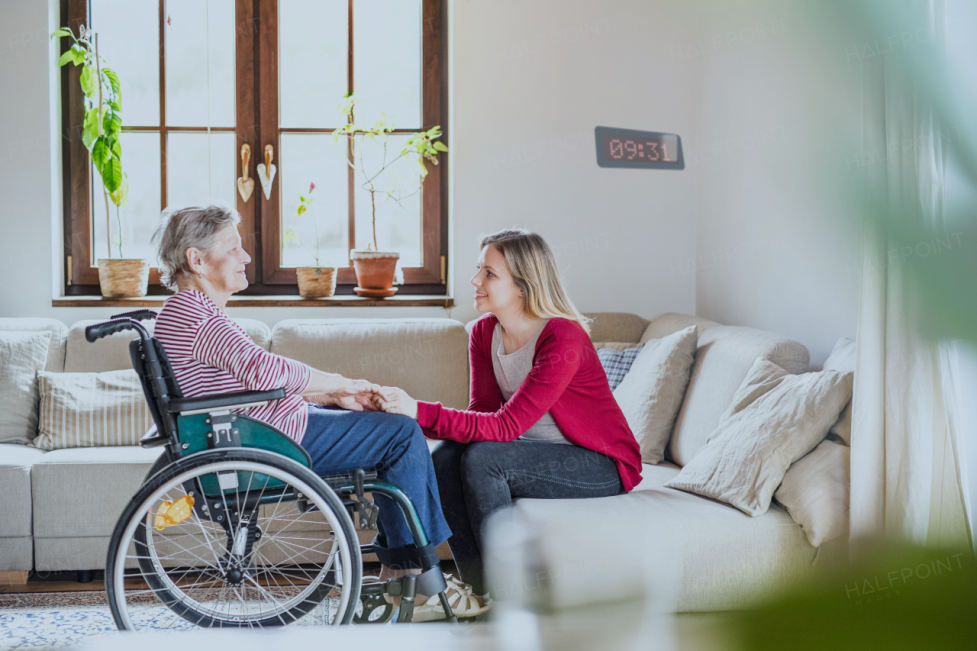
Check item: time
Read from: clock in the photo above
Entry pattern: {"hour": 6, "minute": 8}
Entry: {"hour": 9, "minute": 31}
